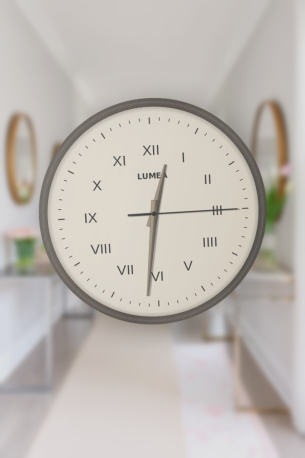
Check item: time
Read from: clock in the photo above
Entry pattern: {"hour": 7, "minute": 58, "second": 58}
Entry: {"hour": 12, "minute": 31, "second": 15}
